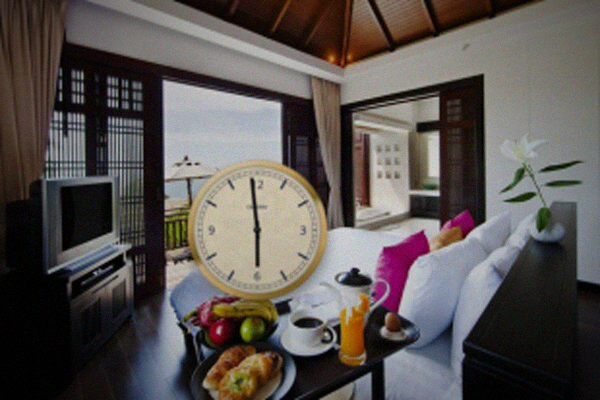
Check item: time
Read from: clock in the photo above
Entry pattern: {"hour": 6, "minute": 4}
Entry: {"hour": 5, "minute": 59}
